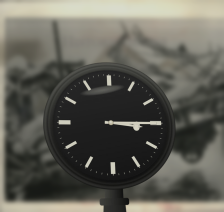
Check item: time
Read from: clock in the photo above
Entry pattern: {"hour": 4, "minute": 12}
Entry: {"hour": 3, "minute": 15}
